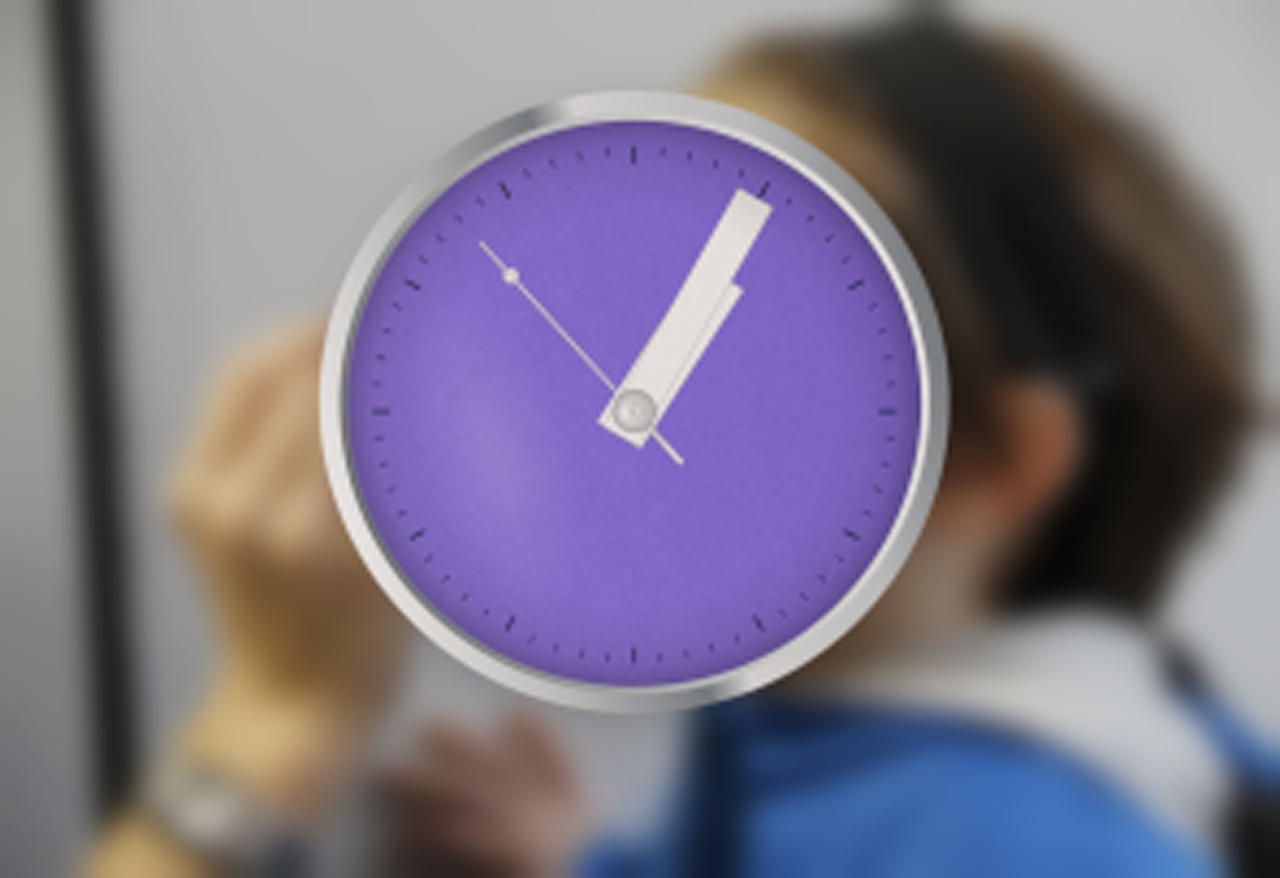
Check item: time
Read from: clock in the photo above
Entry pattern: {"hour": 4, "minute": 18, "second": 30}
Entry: {"hour": 1, "minute": 4, "second": 53}
